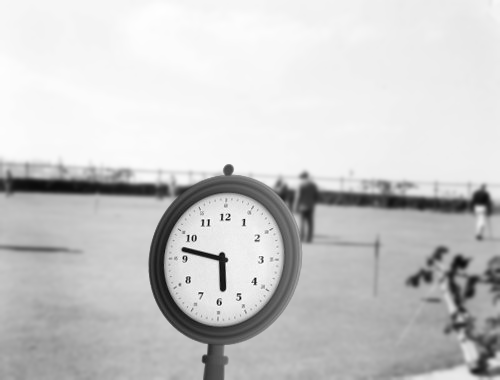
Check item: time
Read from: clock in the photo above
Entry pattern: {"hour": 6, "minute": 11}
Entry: {"hour": 5, "minute": 47}
